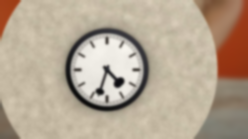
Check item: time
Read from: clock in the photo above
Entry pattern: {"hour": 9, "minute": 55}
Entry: {"hour": 4, "minute": 33}
